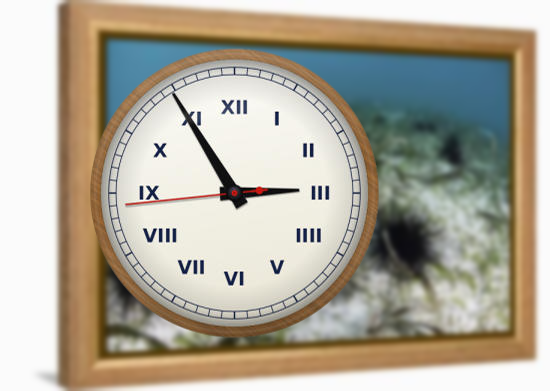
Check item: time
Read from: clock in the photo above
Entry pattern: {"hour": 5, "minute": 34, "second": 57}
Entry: {"hour": 2, "minute": 54, "second": 44}
